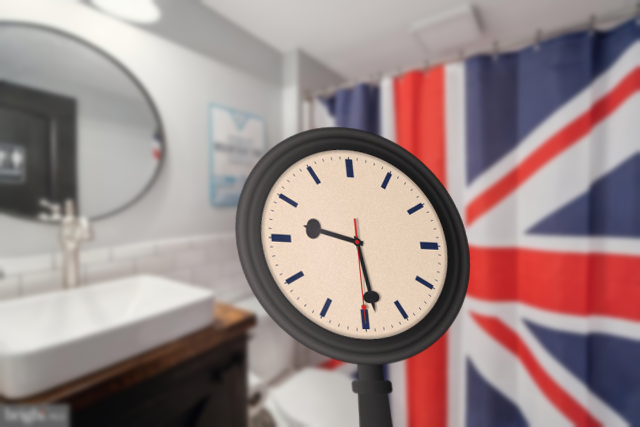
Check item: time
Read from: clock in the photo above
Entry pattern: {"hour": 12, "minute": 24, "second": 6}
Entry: {"hour": 9, "minute": 28, "second": 30}
